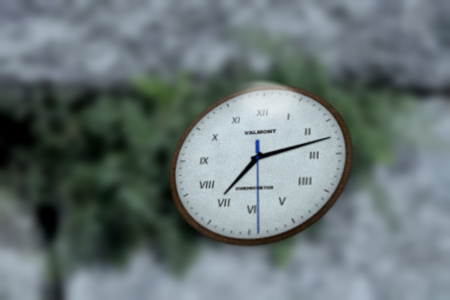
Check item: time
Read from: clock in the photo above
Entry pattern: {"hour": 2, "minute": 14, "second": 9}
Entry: {"hour": 7, "minute": 12, "second": 29}
